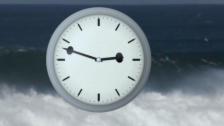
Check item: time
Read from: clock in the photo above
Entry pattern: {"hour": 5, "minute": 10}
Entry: {"hour": 2, "minute": 48}
